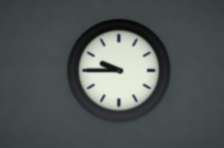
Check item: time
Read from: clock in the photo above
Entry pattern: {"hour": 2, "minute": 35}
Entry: {"hour": 9, "minute": 45}
